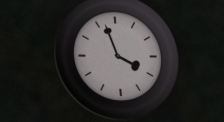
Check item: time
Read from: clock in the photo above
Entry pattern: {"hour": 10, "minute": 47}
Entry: {"hour": 3, "minute": 57}
